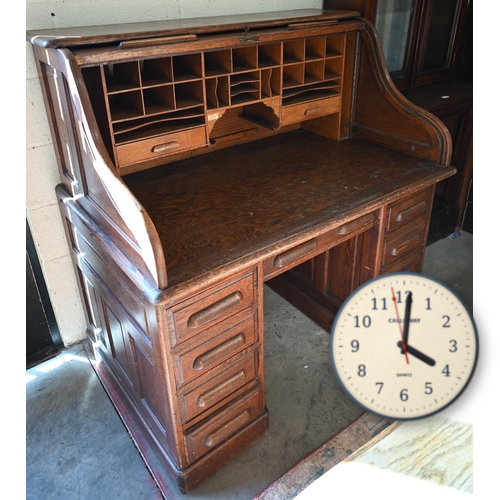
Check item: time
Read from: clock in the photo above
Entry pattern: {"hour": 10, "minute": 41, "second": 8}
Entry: {"hour": 4, "minute": 0, "second": 58}
